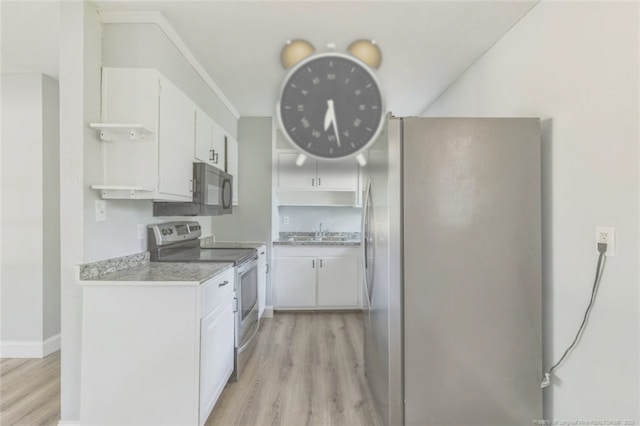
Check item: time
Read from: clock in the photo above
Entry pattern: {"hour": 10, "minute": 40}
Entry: {"hour": 6, "minute": 28}
